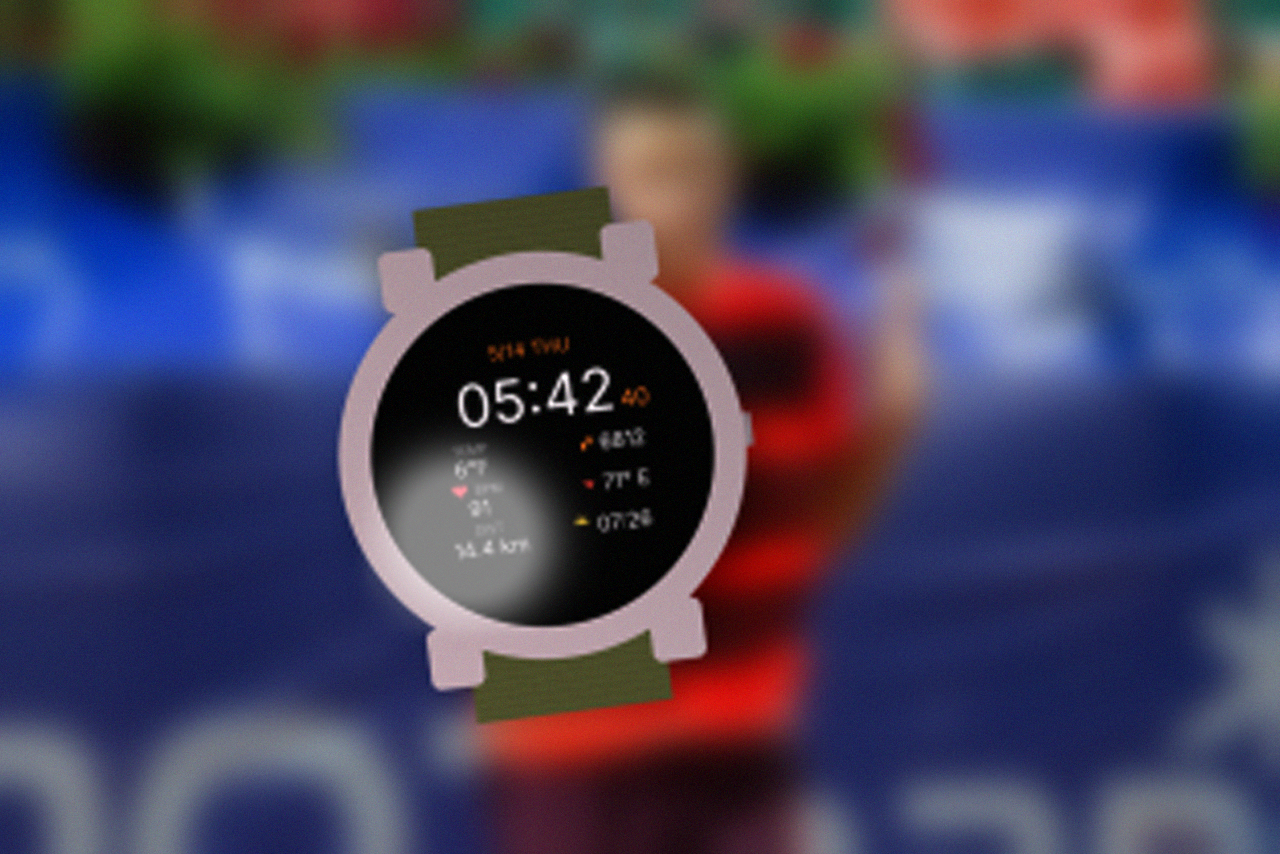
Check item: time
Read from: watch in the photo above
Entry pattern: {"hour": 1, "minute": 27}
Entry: {"hour": 5, "minute": 42}
